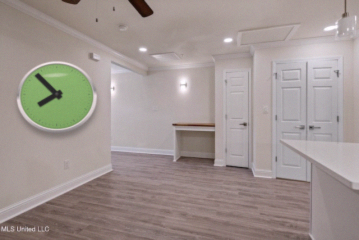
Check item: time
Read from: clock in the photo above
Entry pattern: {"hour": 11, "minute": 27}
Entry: {"hour": 7, "minute": 53}
